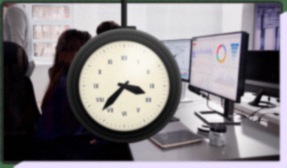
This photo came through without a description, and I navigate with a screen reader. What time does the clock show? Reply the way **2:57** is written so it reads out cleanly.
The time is **3:37**
